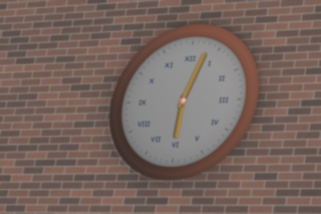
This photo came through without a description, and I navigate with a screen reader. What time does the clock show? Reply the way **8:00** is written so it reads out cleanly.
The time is **6:03**
